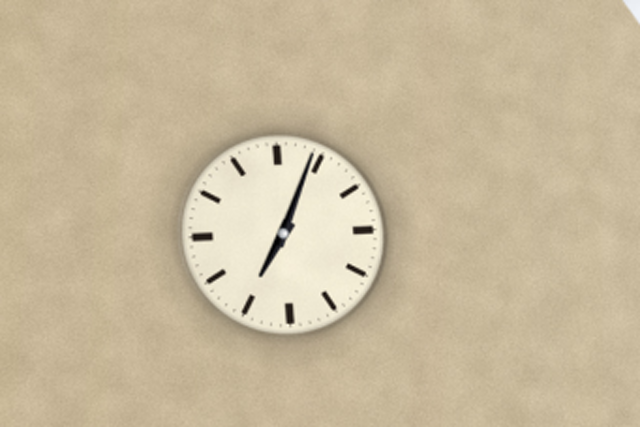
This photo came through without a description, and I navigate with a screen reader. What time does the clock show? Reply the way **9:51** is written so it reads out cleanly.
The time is **7:04**
